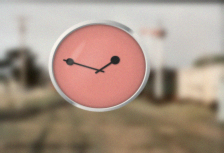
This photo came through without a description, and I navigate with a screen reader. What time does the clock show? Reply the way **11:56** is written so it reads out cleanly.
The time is **1:48**
